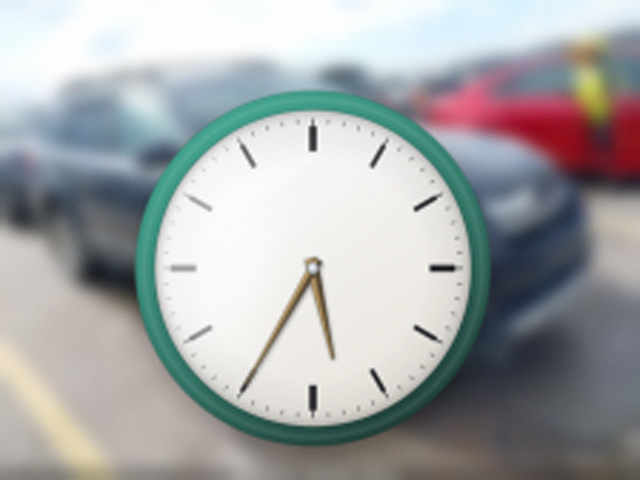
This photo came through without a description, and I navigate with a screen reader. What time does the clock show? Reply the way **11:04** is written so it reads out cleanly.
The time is **5:35**
